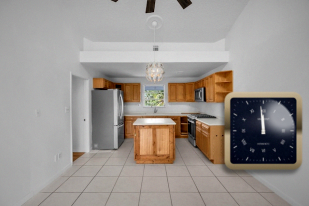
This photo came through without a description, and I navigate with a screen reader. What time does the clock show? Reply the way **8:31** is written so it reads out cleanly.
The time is **11:59**
